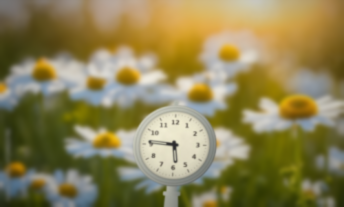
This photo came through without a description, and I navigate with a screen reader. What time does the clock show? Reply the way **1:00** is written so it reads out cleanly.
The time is **5:46**
